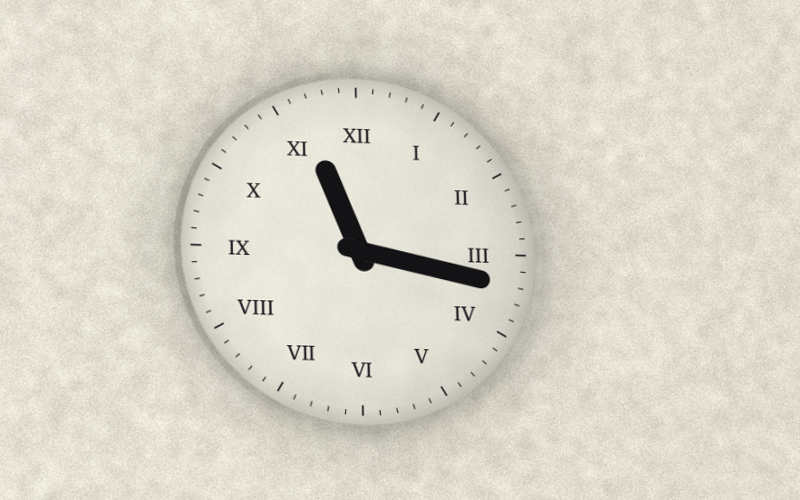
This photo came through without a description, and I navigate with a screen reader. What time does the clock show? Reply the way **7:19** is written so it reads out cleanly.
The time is **11:17**
